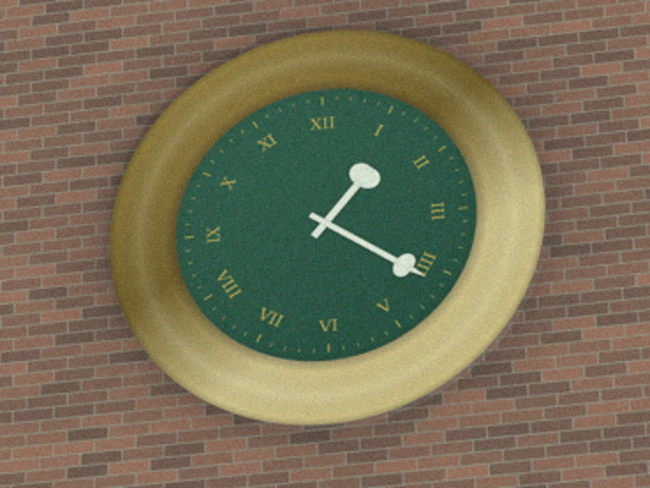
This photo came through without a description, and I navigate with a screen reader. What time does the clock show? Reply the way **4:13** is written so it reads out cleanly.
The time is **1:21**
